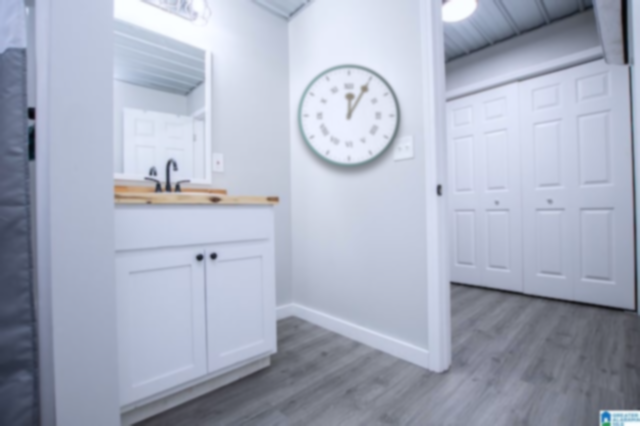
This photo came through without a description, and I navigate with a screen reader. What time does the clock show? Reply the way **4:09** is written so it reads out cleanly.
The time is **12:05**
